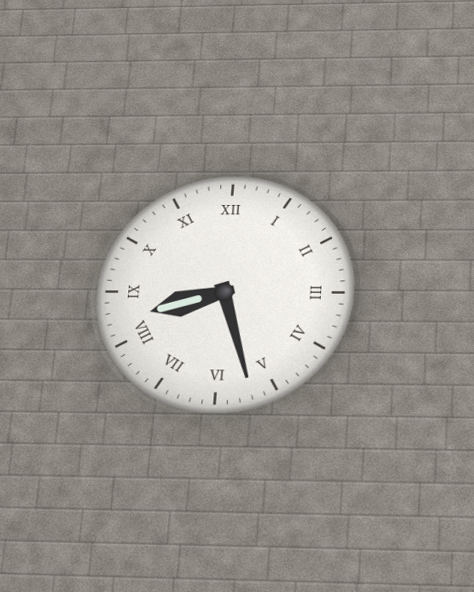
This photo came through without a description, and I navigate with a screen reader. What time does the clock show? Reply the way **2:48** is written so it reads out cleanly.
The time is **8:27**
